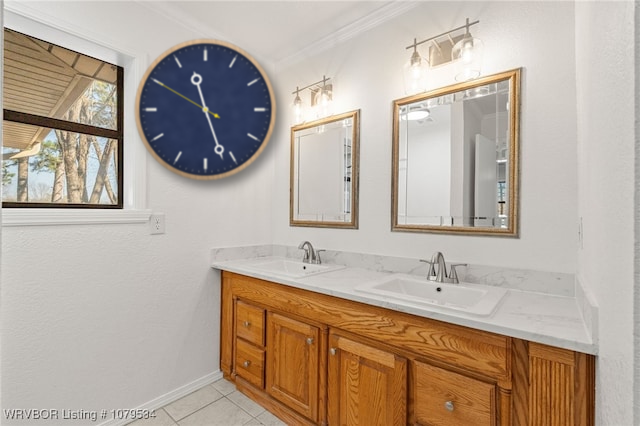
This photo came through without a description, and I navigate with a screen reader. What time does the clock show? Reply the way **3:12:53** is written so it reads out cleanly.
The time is **11:26:50**
